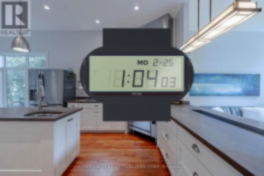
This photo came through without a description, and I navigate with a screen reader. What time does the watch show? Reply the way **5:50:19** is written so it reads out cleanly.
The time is **1:04:03**
